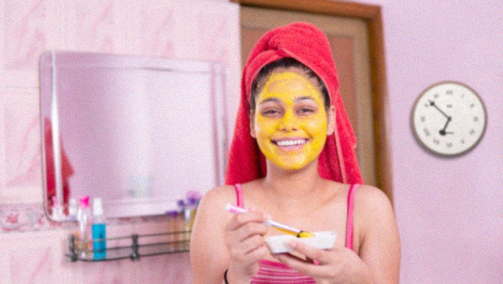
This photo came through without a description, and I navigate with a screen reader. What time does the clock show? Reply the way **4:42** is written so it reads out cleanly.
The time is **6:52**
